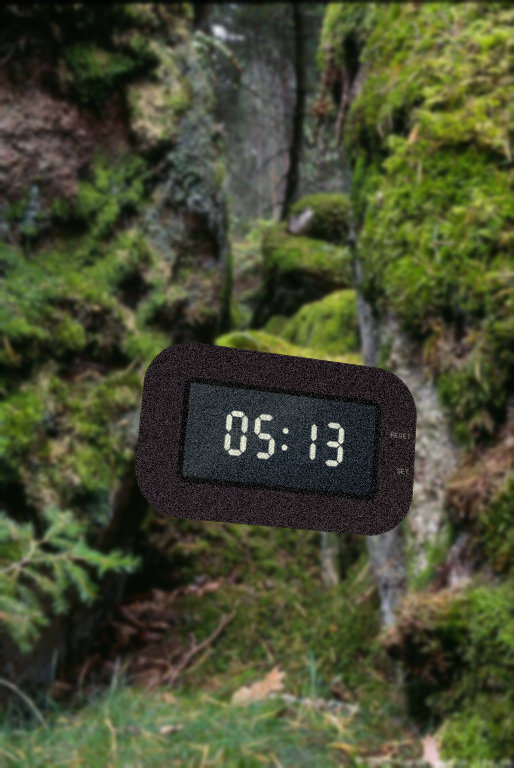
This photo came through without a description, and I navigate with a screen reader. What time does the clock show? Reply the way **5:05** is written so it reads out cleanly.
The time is **5:13**
